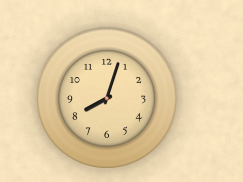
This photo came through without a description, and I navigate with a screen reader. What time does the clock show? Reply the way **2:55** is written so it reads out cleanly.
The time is **8:03**
